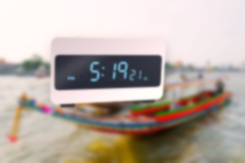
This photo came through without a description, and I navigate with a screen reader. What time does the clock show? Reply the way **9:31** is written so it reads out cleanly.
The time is **5:19**
